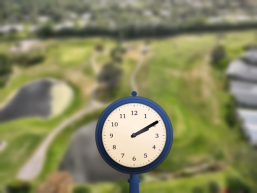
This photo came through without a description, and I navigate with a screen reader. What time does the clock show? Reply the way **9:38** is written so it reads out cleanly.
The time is **2:10**
